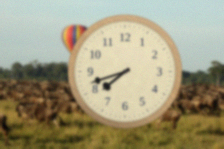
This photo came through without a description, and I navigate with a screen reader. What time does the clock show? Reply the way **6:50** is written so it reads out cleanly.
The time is **7:42**
